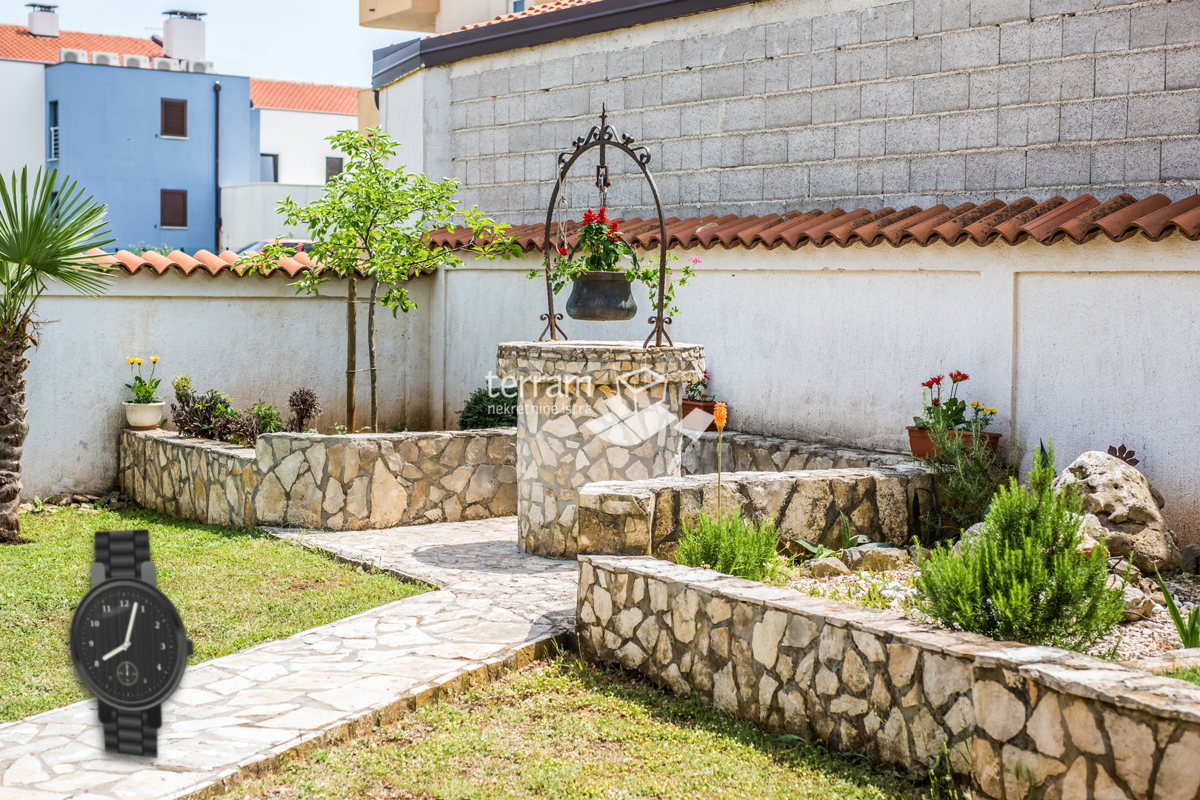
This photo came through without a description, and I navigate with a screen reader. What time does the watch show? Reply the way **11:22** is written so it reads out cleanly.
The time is **8:03**
